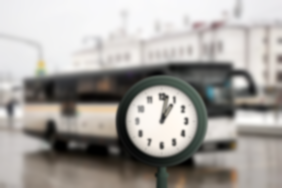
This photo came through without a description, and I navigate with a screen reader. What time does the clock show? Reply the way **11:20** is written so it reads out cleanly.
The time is **1:02**
